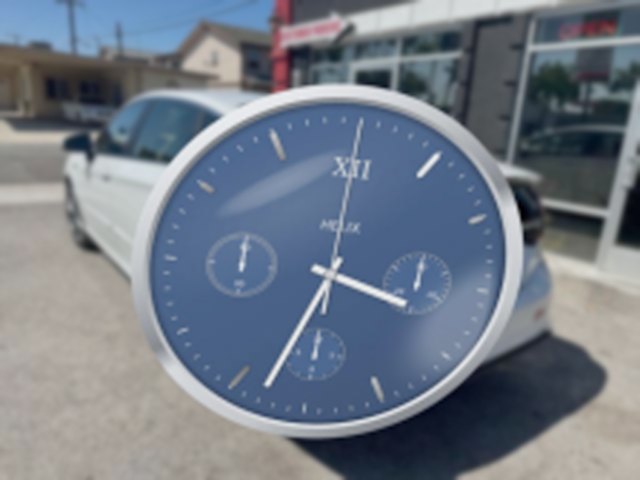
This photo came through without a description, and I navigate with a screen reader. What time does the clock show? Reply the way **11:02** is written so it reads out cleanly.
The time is **3:33**
